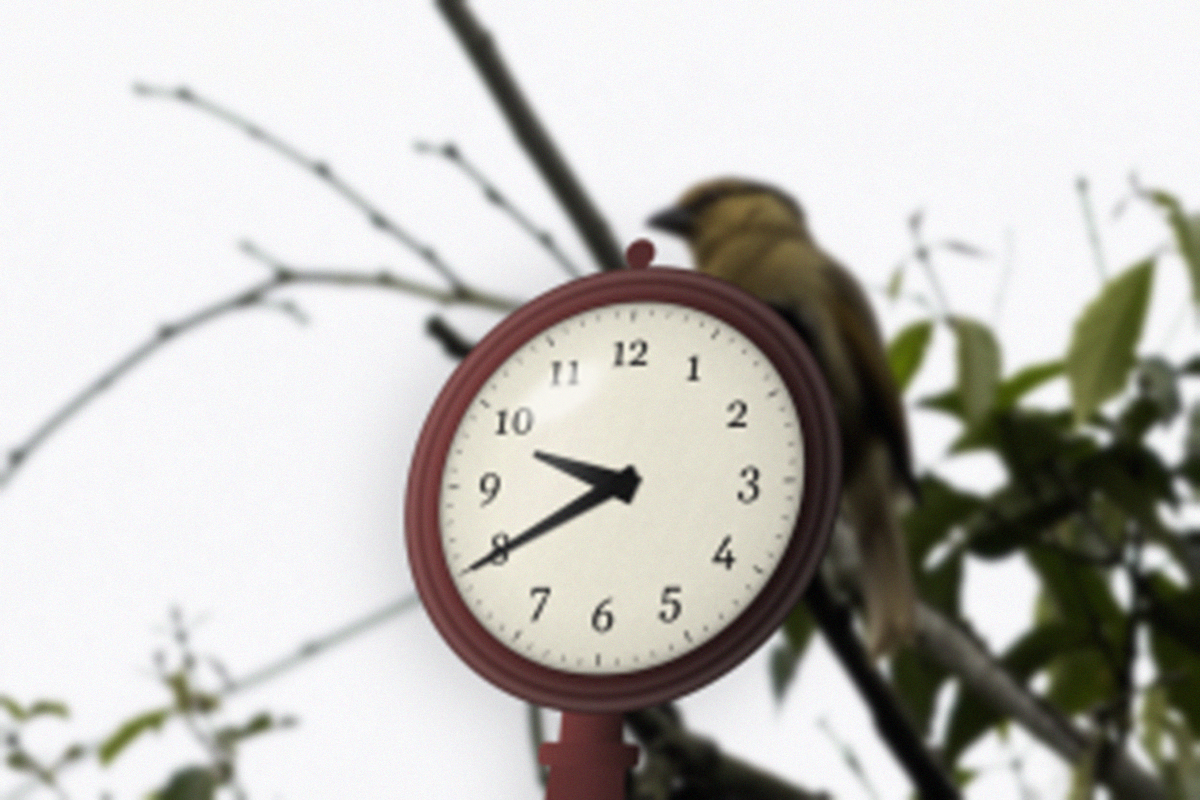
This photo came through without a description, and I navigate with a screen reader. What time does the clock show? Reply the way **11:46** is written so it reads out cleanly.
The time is **9:40**
